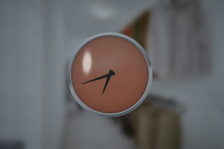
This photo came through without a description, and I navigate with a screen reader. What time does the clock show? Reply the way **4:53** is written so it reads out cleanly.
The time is **6:42**
